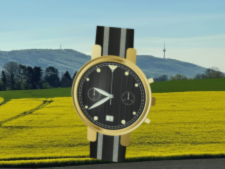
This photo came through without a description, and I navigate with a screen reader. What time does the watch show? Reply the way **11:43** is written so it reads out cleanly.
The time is **9:39**
